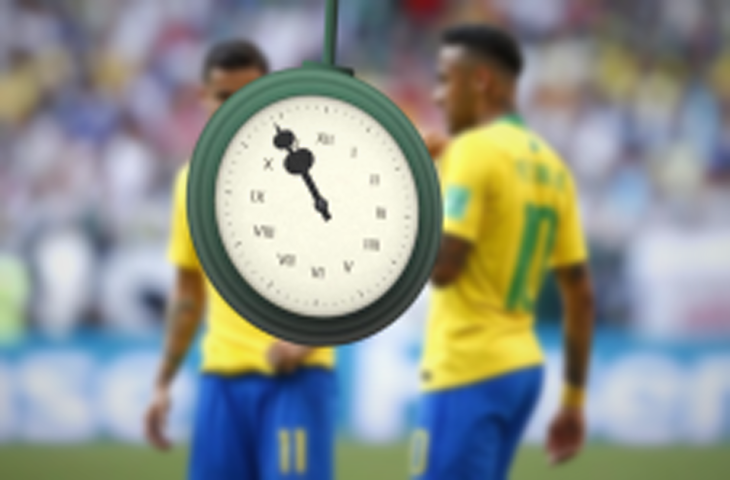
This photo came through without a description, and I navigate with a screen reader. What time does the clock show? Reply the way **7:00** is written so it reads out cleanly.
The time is **10:54**
